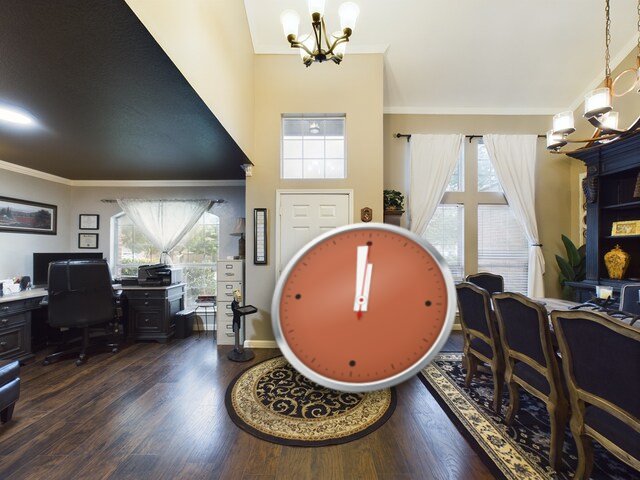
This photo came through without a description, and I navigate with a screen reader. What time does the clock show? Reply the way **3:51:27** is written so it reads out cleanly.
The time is **11:59:00**
